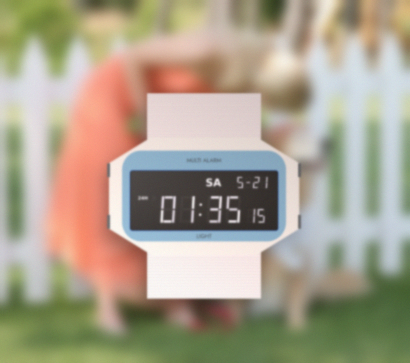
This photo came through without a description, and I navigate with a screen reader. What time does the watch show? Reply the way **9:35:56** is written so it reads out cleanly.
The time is **1:35:15**
